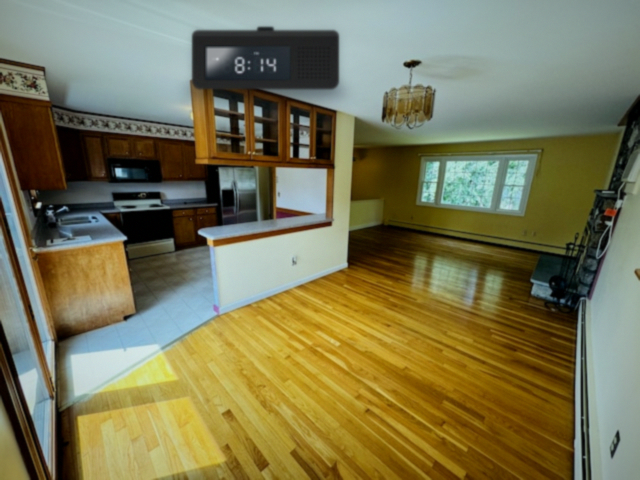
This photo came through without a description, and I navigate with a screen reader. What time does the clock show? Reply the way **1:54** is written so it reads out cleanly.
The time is **8:14**
